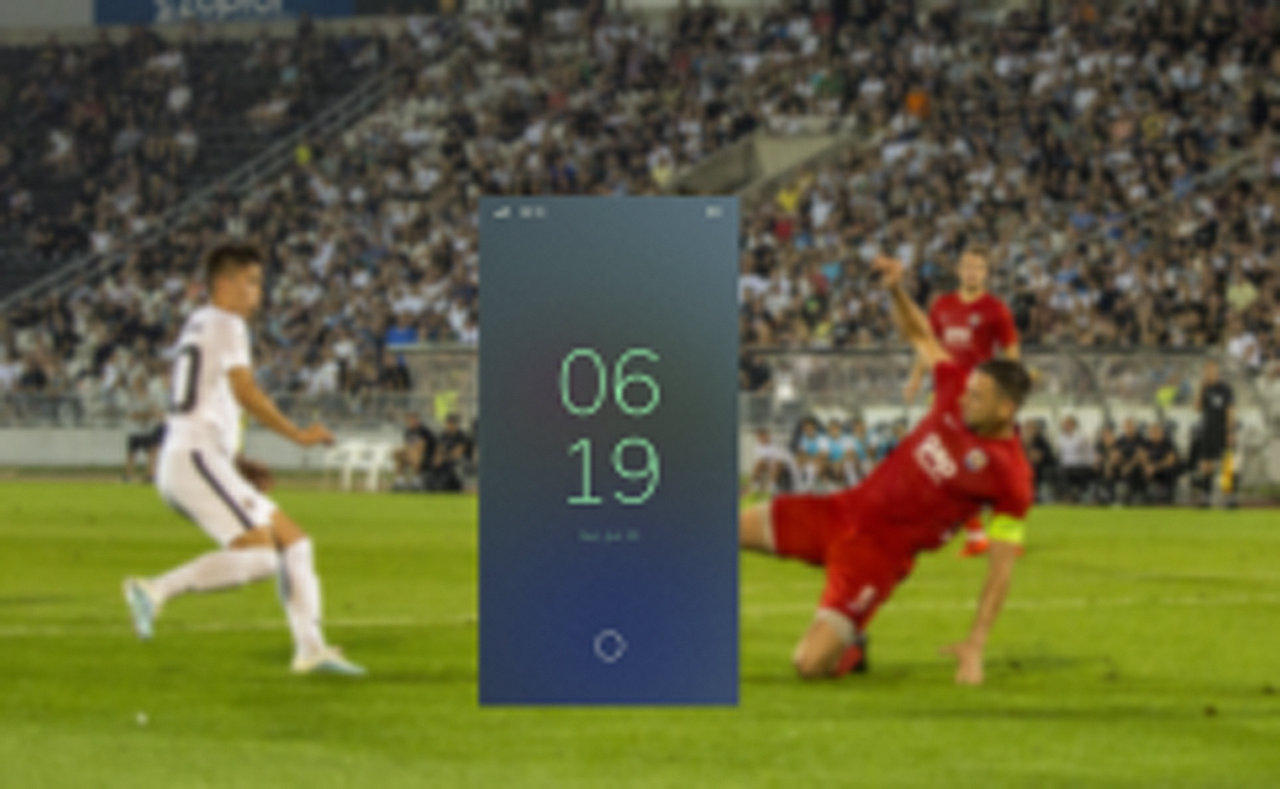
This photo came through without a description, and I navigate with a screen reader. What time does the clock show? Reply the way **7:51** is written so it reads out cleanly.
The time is **6:19**
